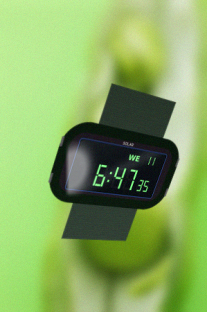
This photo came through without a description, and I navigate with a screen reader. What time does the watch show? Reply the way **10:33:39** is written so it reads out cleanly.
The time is **6:47:35**
